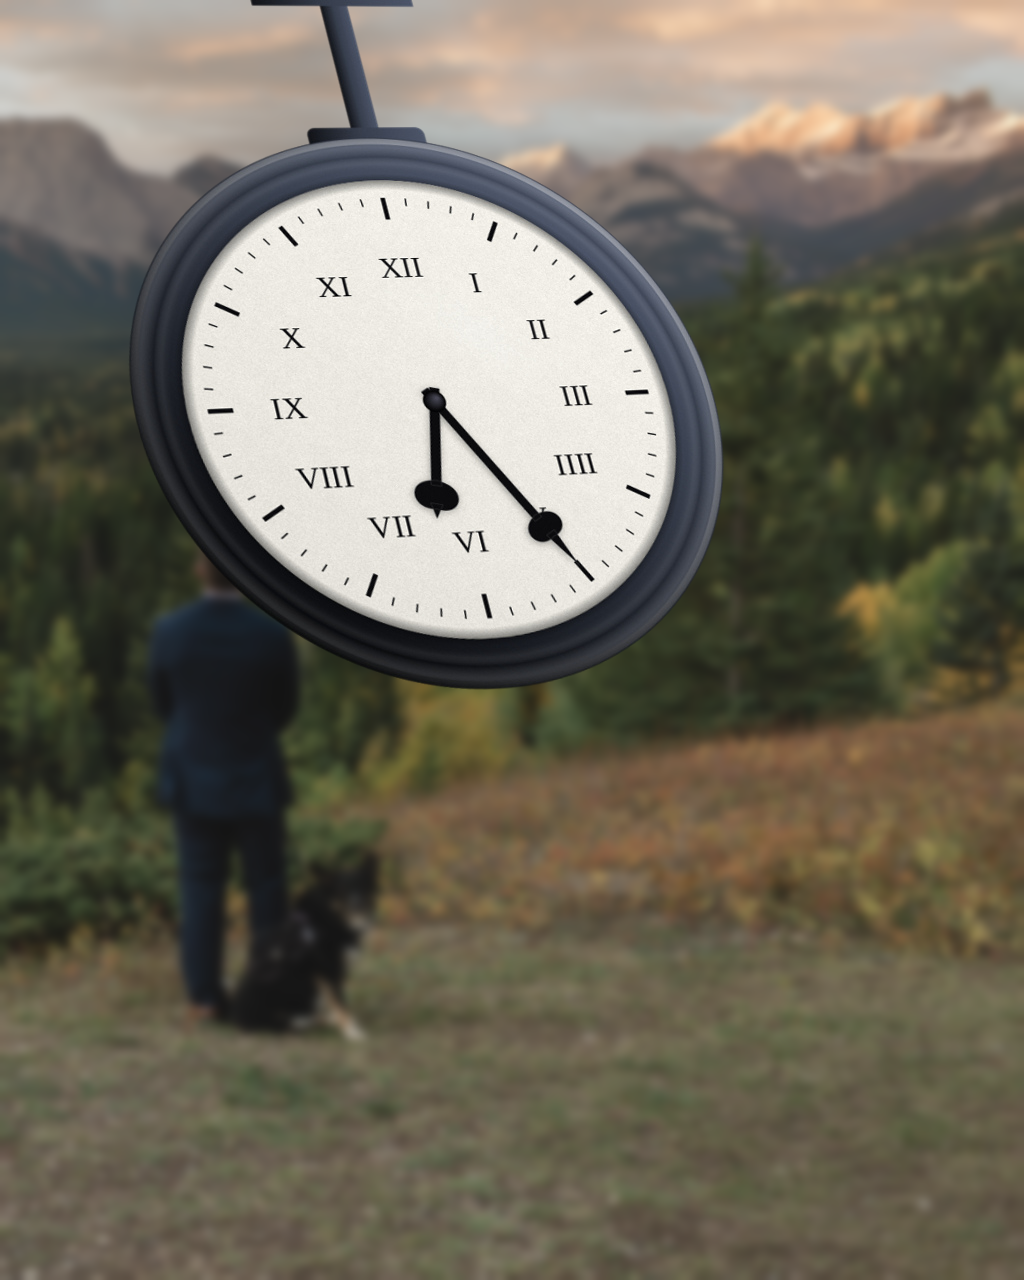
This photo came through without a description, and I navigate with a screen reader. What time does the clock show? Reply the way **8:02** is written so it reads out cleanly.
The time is **6:25**
